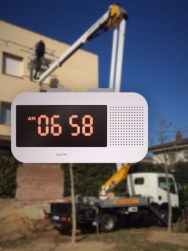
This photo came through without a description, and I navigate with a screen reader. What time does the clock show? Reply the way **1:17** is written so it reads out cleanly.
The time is **6:58**
